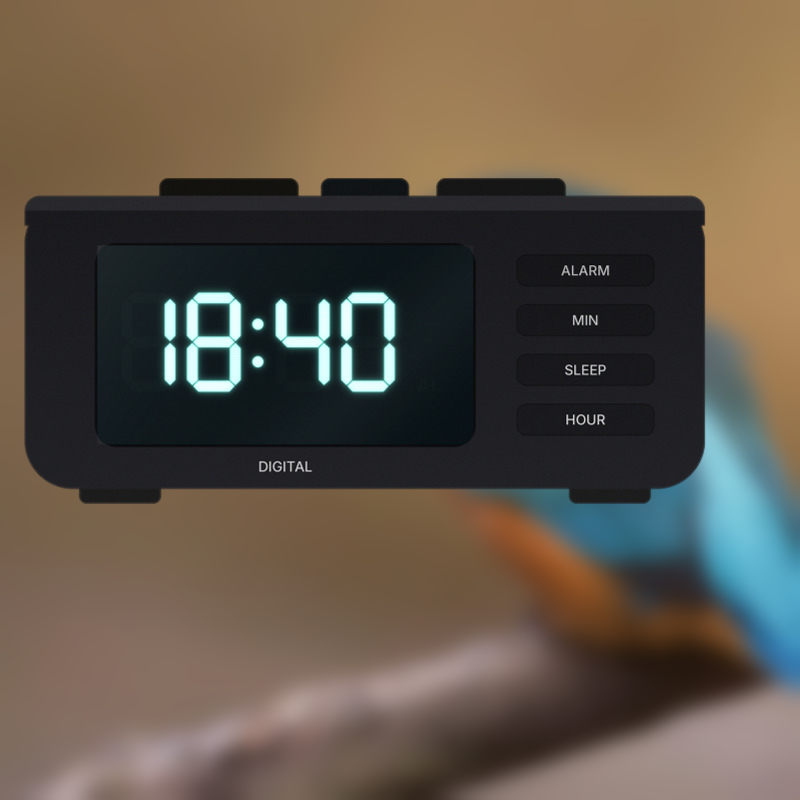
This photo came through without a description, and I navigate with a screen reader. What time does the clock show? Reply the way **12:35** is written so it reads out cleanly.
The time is **18:40**
